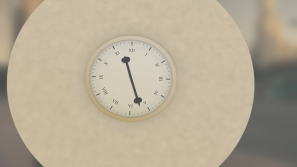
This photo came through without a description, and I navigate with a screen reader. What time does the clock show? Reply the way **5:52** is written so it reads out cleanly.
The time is **11:27**
